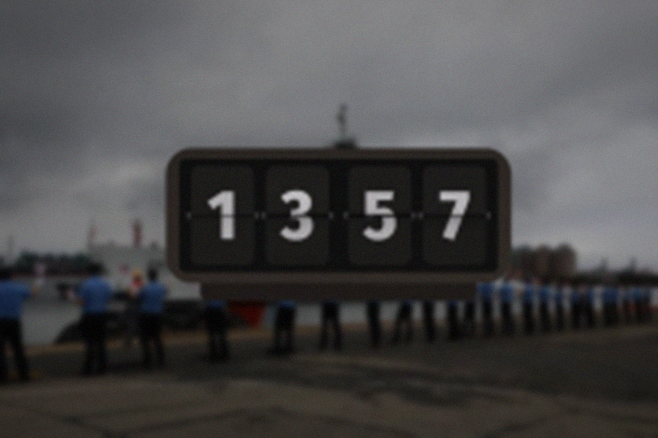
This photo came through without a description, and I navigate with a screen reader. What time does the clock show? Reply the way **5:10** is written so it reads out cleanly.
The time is **13:57**
